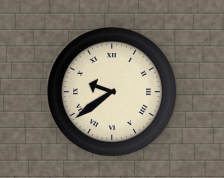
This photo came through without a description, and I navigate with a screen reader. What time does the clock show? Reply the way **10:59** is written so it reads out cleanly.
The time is **9:39**
